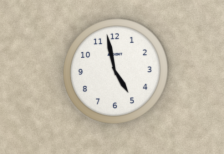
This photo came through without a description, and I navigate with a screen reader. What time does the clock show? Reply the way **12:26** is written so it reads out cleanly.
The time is **4:58**
